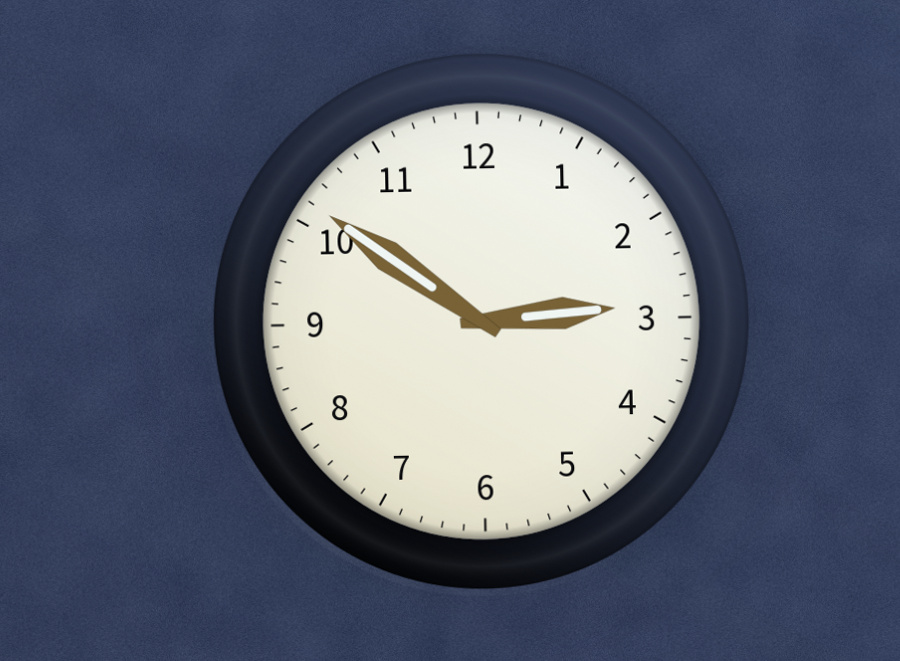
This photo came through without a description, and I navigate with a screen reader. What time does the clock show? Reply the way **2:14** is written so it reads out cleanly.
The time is **2:51**
